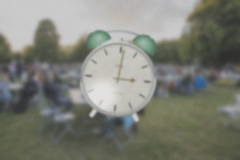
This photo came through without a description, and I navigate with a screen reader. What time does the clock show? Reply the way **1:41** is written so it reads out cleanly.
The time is **3:01**
